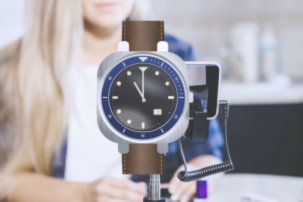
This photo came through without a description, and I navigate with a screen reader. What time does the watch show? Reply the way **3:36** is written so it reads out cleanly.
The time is **11:00**
